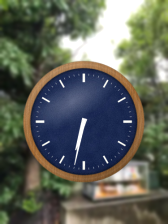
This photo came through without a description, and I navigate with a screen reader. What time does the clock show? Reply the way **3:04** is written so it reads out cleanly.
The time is **6:32**
